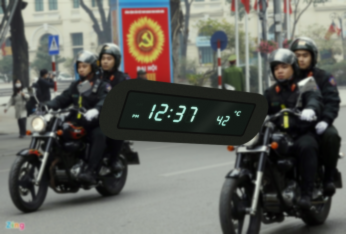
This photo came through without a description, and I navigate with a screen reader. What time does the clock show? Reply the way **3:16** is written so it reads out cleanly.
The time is **12:37**
